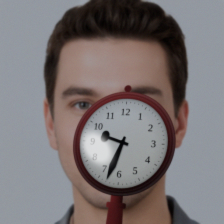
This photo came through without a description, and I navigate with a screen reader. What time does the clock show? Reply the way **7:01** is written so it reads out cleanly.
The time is **9:33**
